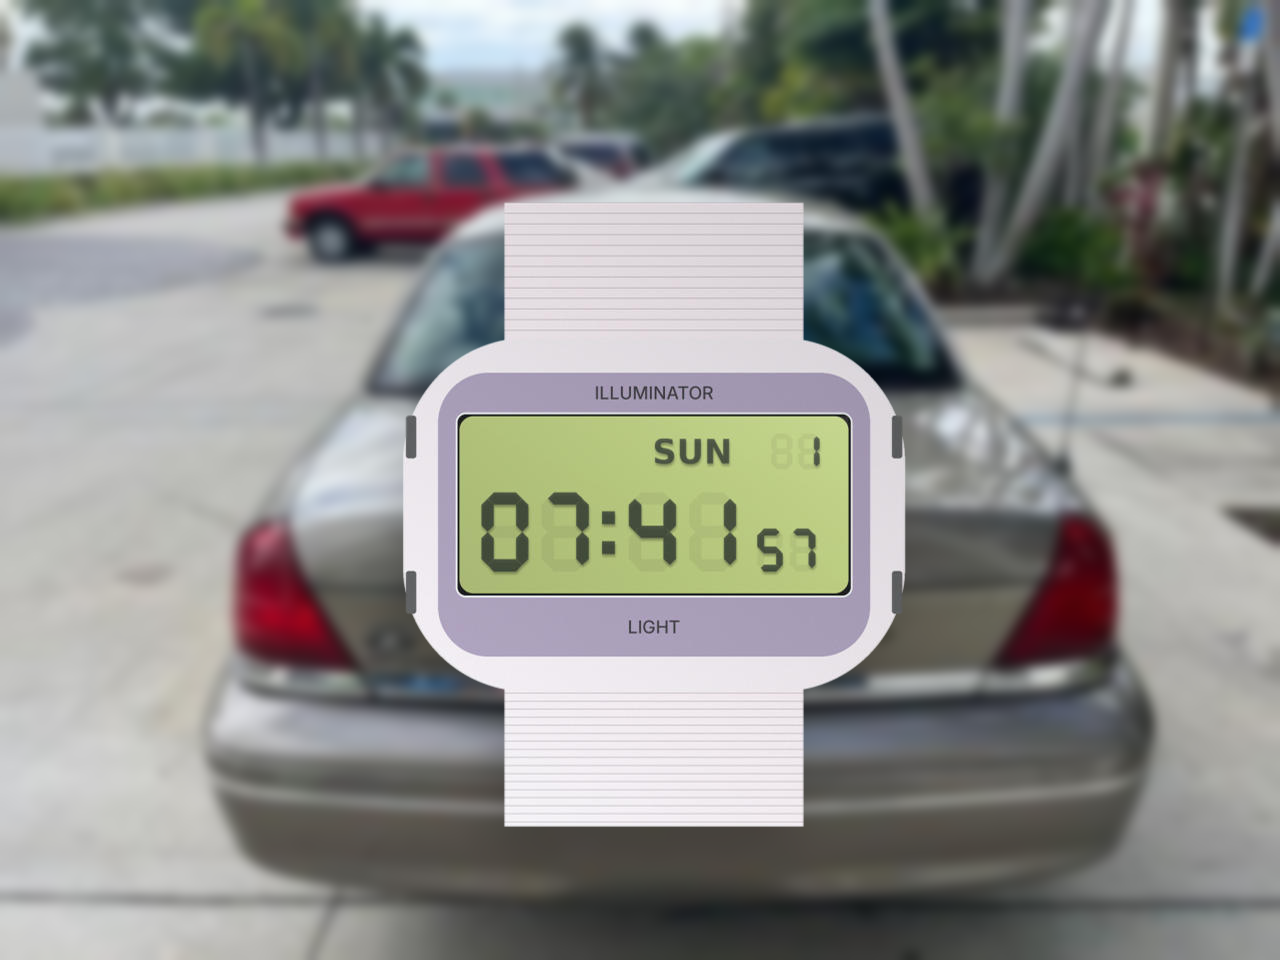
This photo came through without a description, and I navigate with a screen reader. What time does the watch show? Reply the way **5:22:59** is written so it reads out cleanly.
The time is **7:41:57**
